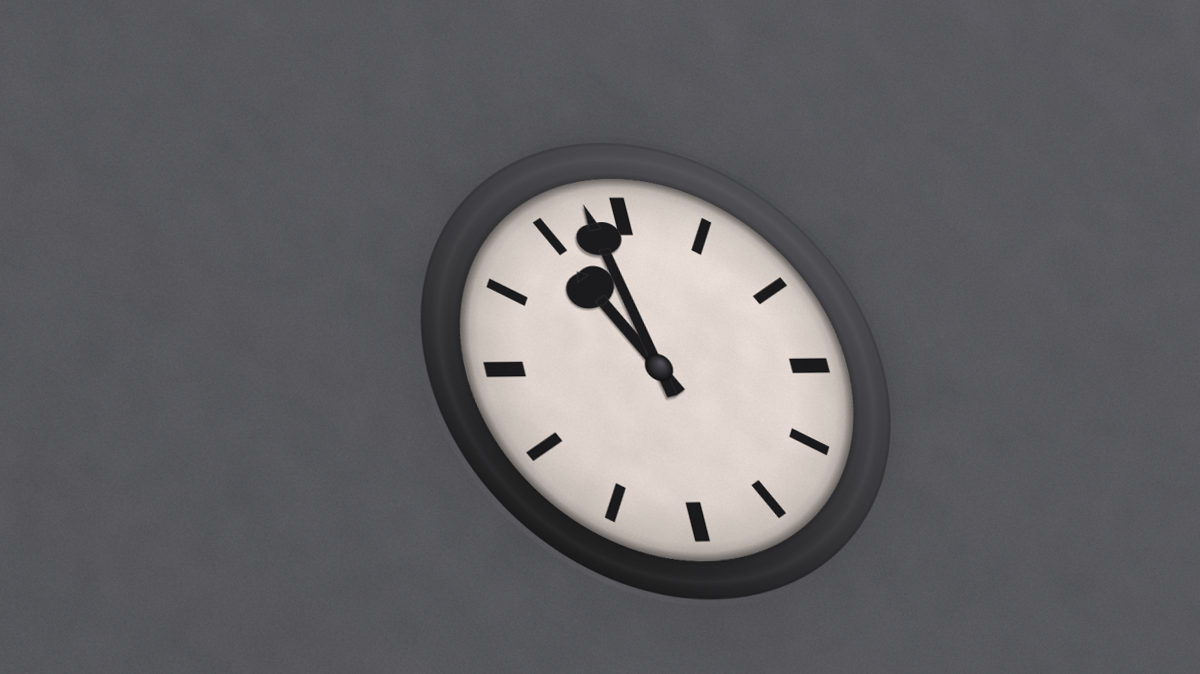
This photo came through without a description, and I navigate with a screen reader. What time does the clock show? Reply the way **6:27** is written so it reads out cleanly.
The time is **10:58**
